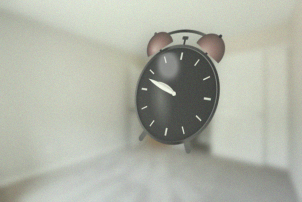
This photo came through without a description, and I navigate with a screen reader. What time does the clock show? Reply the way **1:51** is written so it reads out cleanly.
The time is **9:48**
